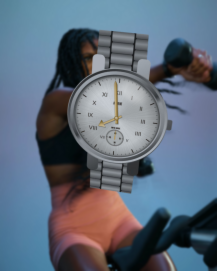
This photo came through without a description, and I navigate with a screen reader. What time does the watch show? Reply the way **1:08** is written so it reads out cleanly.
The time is **7:59**
